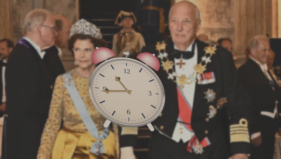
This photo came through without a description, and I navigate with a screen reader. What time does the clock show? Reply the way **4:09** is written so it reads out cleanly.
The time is **10:44**
